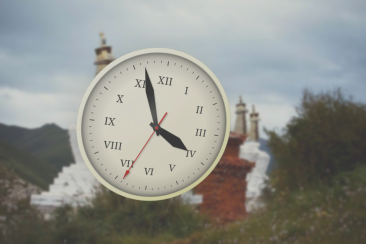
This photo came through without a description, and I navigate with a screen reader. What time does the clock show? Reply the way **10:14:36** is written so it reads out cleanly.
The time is **3:56:34**
